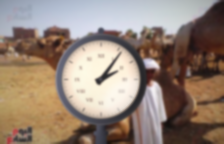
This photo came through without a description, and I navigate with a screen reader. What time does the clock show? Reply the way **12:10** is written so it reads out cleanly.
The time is **2:06**
